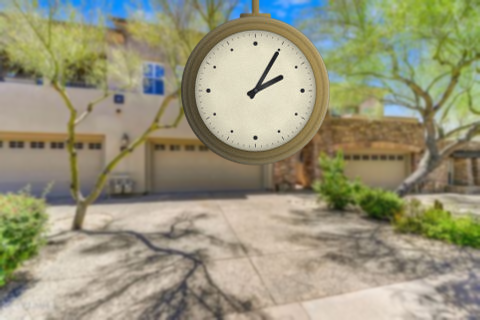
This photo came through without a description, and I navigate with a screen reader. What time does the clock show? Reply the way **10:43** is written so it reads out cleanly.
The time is **2:05**
